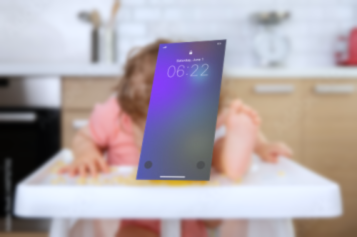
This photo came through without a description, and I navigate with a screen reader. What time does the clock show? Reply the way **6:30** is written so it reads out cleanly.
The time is **6:22**
